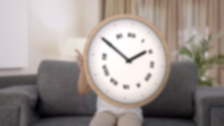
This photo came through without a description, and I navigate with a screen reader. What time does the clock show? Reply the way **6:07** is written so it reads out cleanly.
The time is **1:50**
